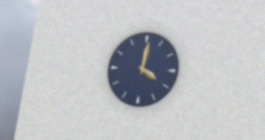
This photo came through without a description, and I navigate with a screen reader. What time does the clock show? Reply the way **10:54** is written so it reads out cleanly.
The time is **4:01**
